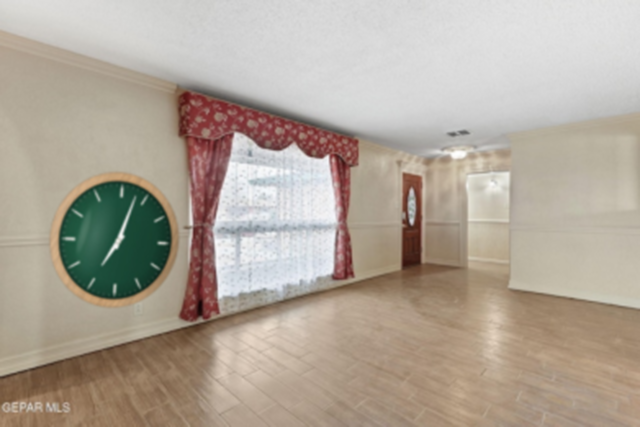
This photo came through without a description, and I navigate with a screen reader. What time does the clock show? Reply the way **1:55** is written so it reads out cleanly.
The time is **7:03**
